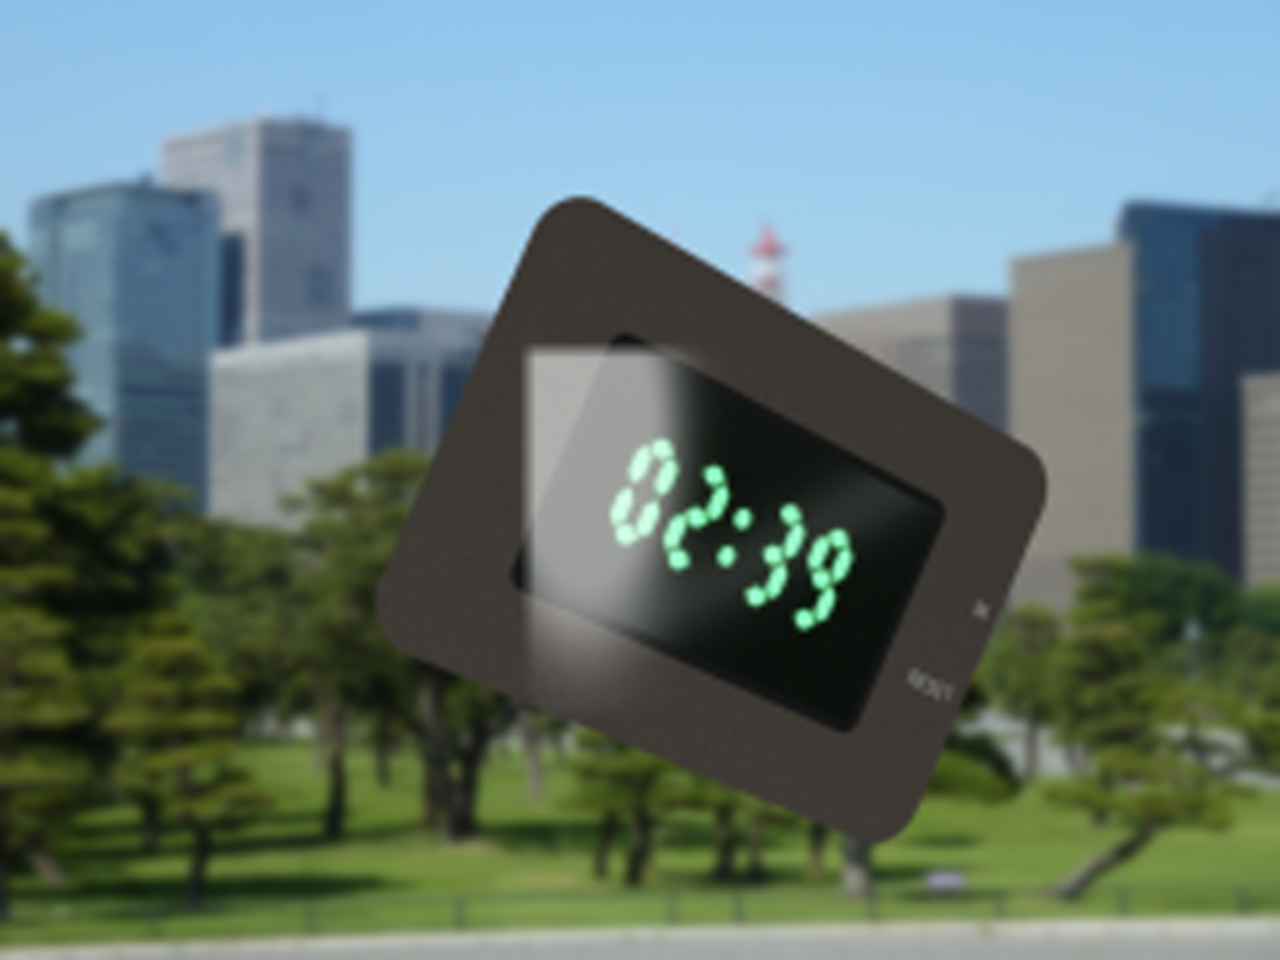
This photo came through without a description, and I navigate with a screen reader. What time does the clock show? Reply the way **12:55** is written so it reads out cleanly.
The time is **2:39**
